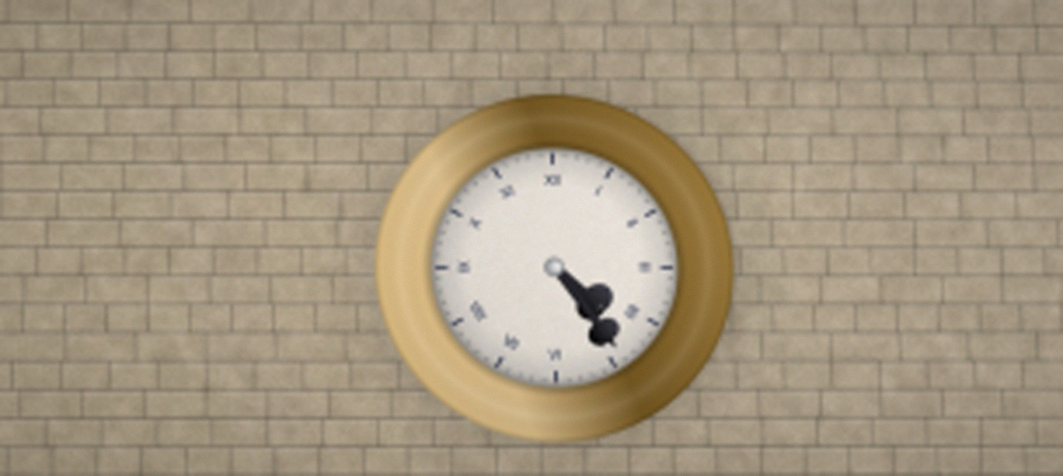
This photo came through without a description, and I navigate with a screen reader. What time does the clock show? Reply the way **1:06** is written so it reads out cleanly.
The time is **4:24**
